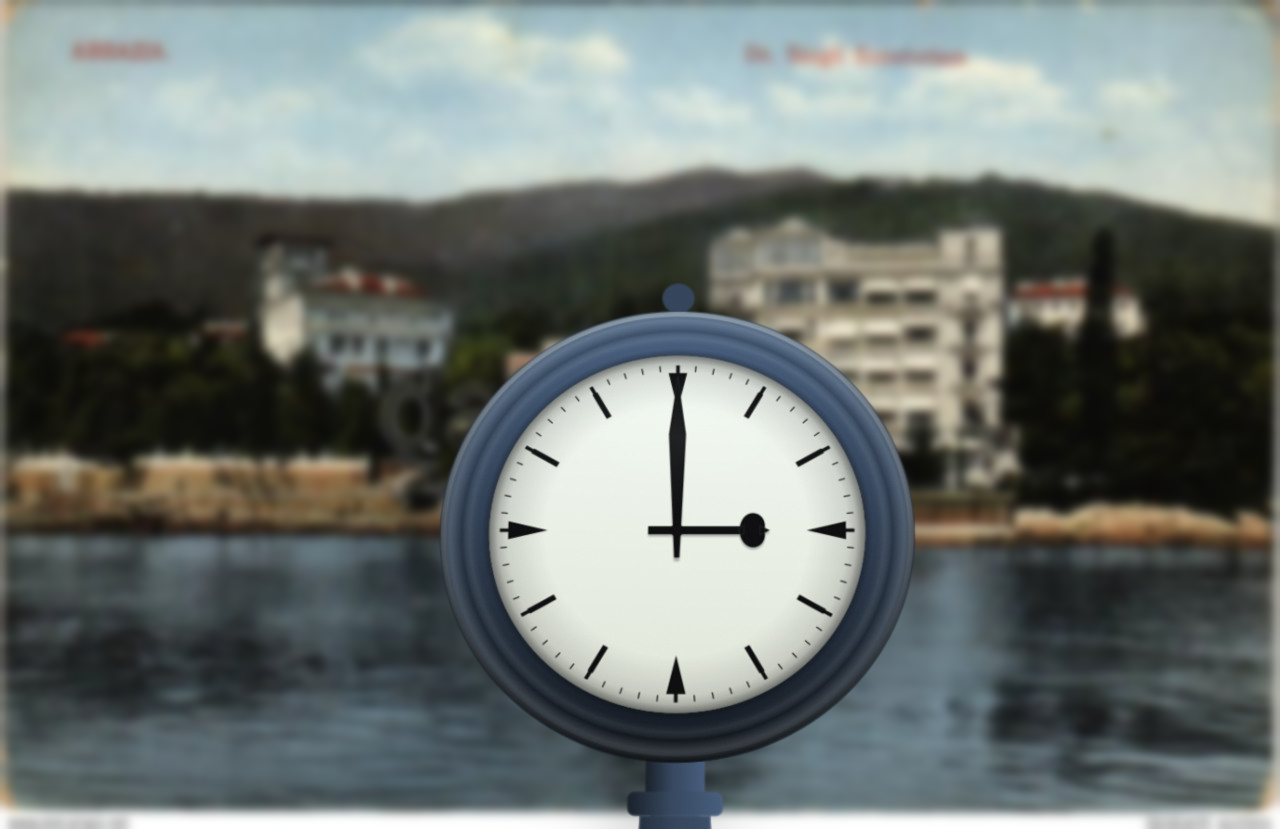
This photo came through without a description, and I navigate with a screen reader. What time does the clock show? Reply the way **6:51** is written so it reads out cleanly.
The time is **3:00**
